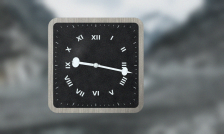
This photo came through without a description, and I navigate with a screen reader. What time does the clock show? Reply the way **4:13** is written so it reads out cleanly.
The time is **9:17**
